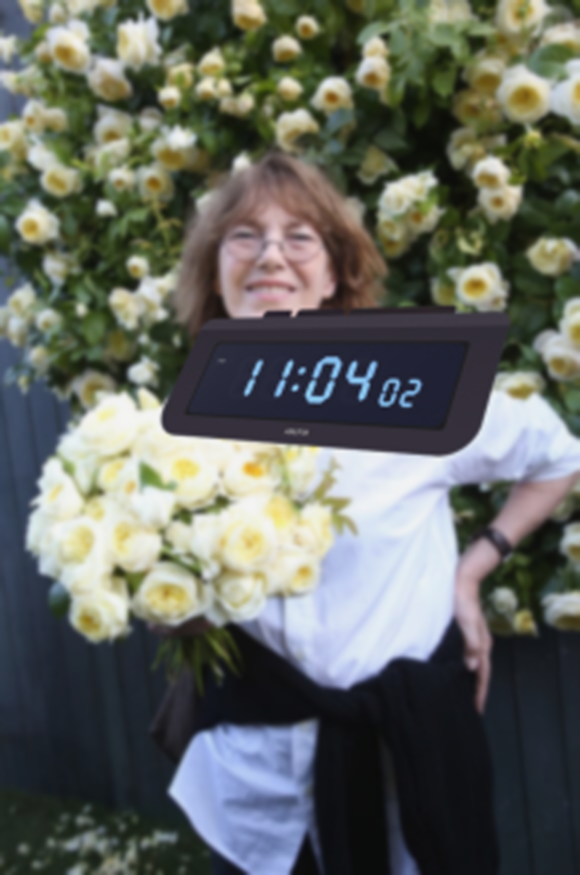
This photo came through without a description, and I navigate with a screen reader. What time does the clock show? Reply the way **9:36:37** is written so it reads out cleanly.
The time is **11:04:02**
